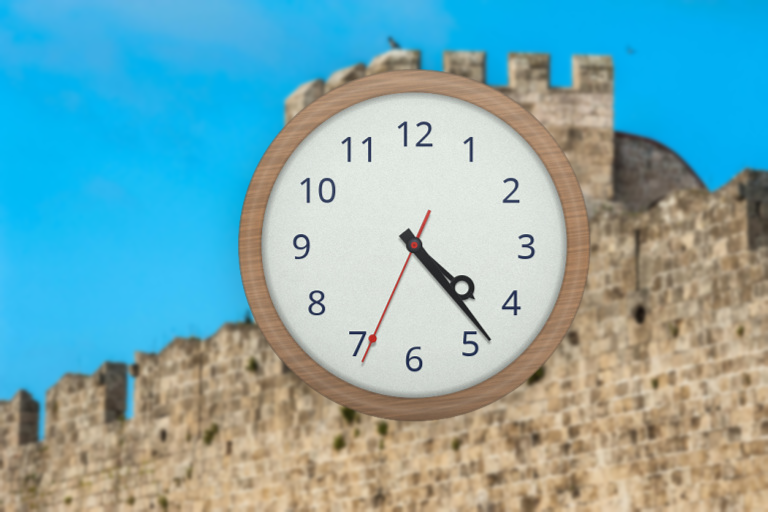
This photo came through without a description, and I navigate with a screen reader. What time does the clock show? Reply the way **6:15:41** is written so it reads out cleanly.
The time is **4:23:34**
